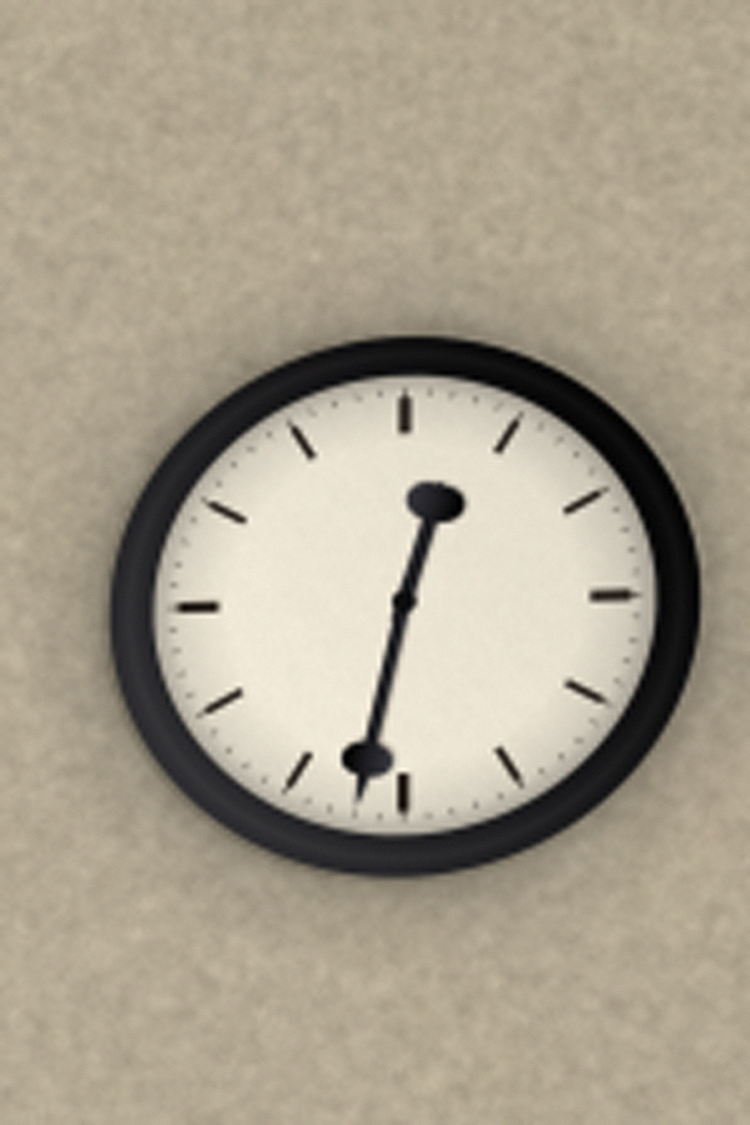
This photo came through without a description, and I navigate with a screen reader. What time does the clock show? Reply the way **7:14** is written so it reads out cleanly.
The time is **12:32**
